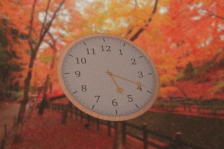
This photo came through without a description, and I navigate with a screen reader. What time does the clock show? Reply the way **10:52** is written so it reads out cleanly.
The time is **5:19**
